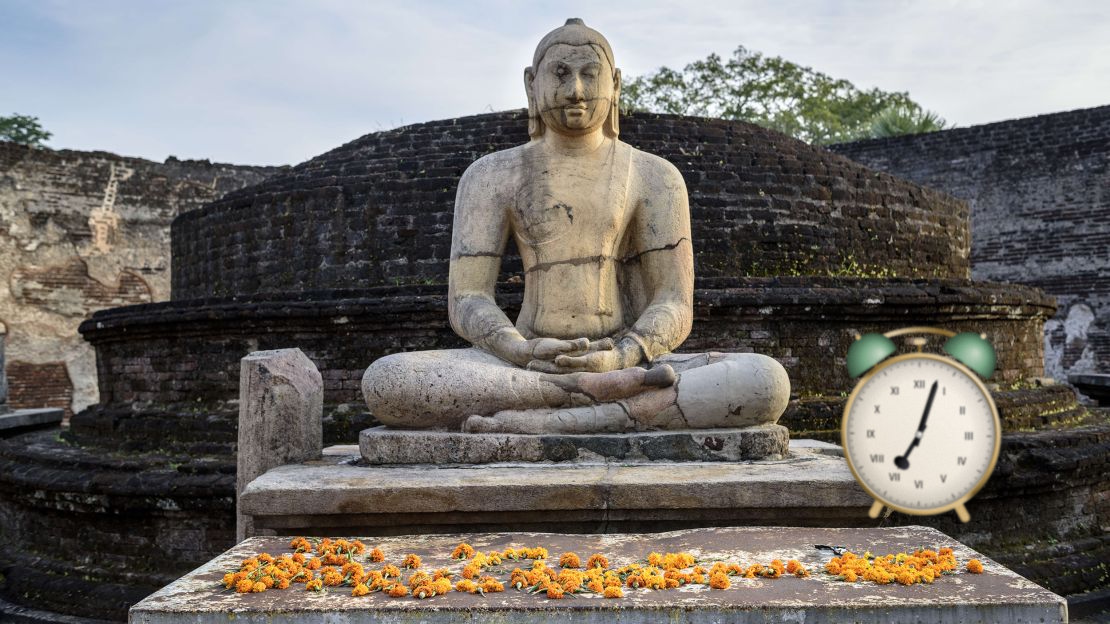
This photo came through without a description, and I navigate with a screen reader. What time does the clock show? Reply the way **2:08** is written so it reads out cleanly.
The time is **7:03**
